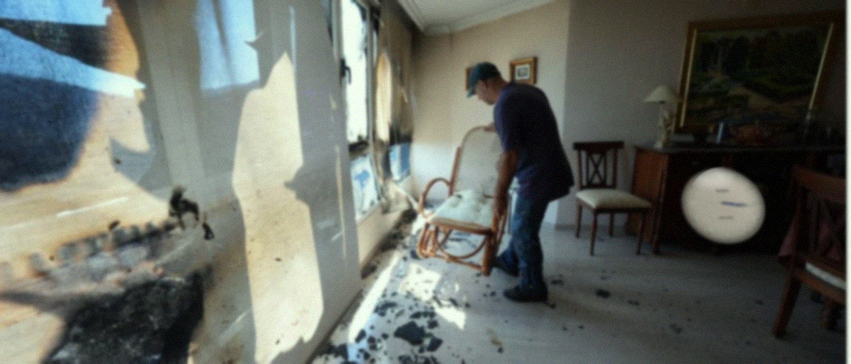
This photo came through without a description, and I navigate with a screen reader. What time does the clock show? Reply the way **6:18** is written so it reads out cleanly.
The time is **3:16**
